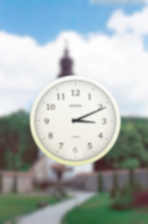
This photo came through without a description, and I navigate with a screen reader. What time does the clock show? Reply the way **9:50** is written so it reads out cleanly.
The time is **3:11**
